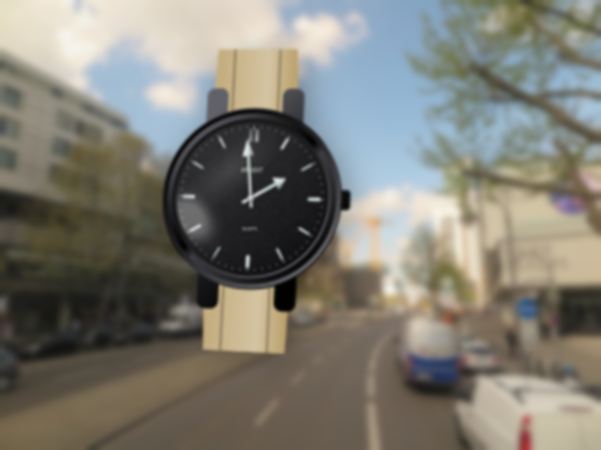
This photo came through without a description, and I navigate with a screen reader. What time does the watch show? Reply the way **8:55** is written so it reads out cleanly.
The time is **1:59**
